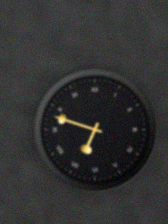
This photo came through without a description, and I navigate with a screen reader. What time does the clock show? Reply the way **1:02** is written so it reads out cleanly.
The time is **6:48**
